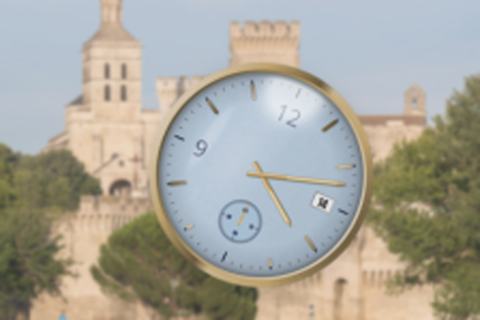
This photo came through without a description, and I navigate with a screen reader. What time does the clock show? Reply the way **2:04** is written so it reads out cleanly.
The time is **4:12**
